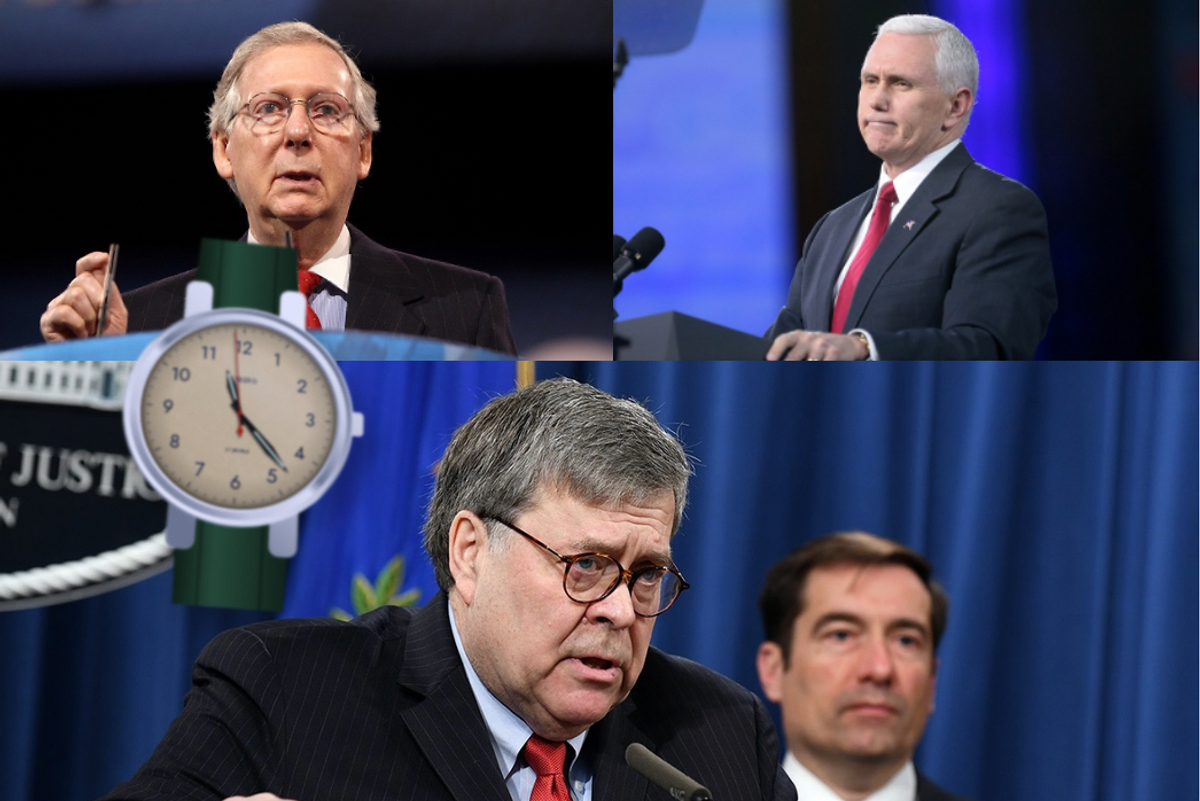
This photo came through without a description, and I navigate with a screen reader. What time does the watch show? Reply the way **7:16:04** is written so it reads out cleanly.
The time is **11:22:59**
